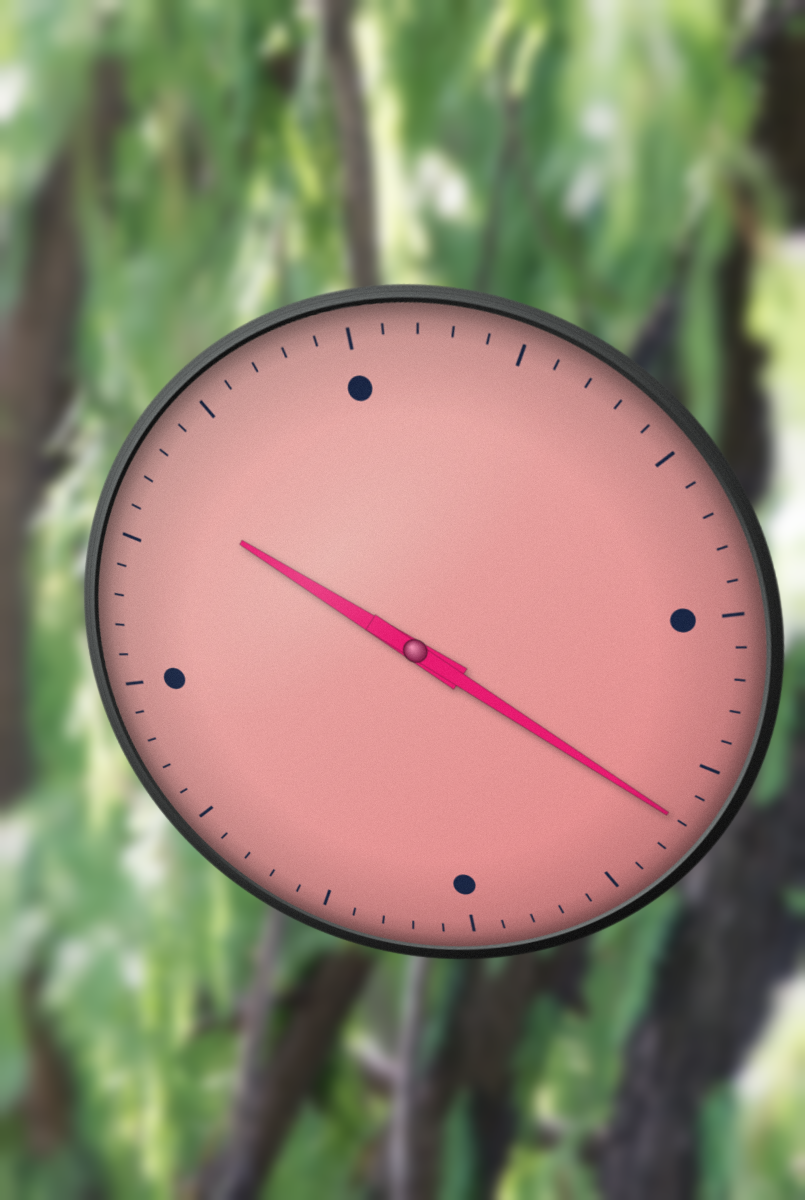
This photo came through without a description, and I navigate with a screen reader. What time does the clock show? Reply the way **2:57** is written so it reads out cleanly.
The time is **10:22**
